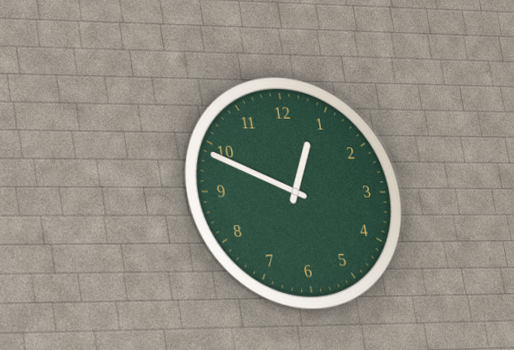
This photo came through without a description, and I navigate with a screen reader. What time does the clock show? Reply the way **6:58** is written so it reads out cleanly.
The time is **12:49**
